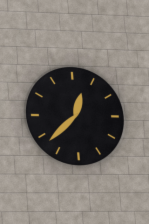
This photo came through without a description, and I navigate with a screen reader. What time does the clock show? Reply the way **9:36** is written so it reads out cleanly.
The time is **12:38**
